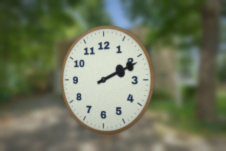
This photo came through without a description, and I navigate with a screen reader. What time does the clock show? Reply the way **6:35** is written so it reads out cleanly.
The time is **2:11**
